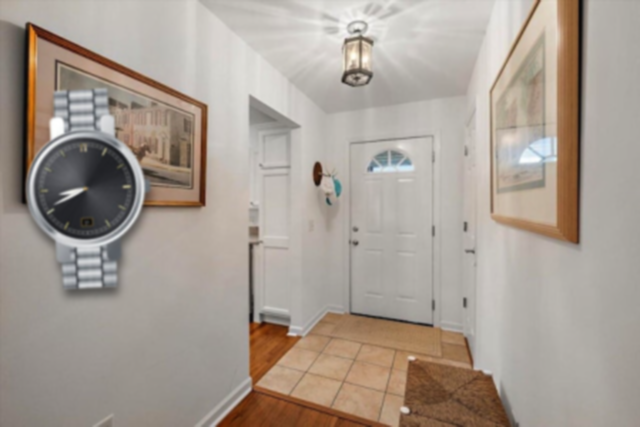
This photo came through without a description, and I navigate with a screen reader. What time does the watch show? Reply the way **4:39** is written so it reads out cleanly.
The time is **8:41**
